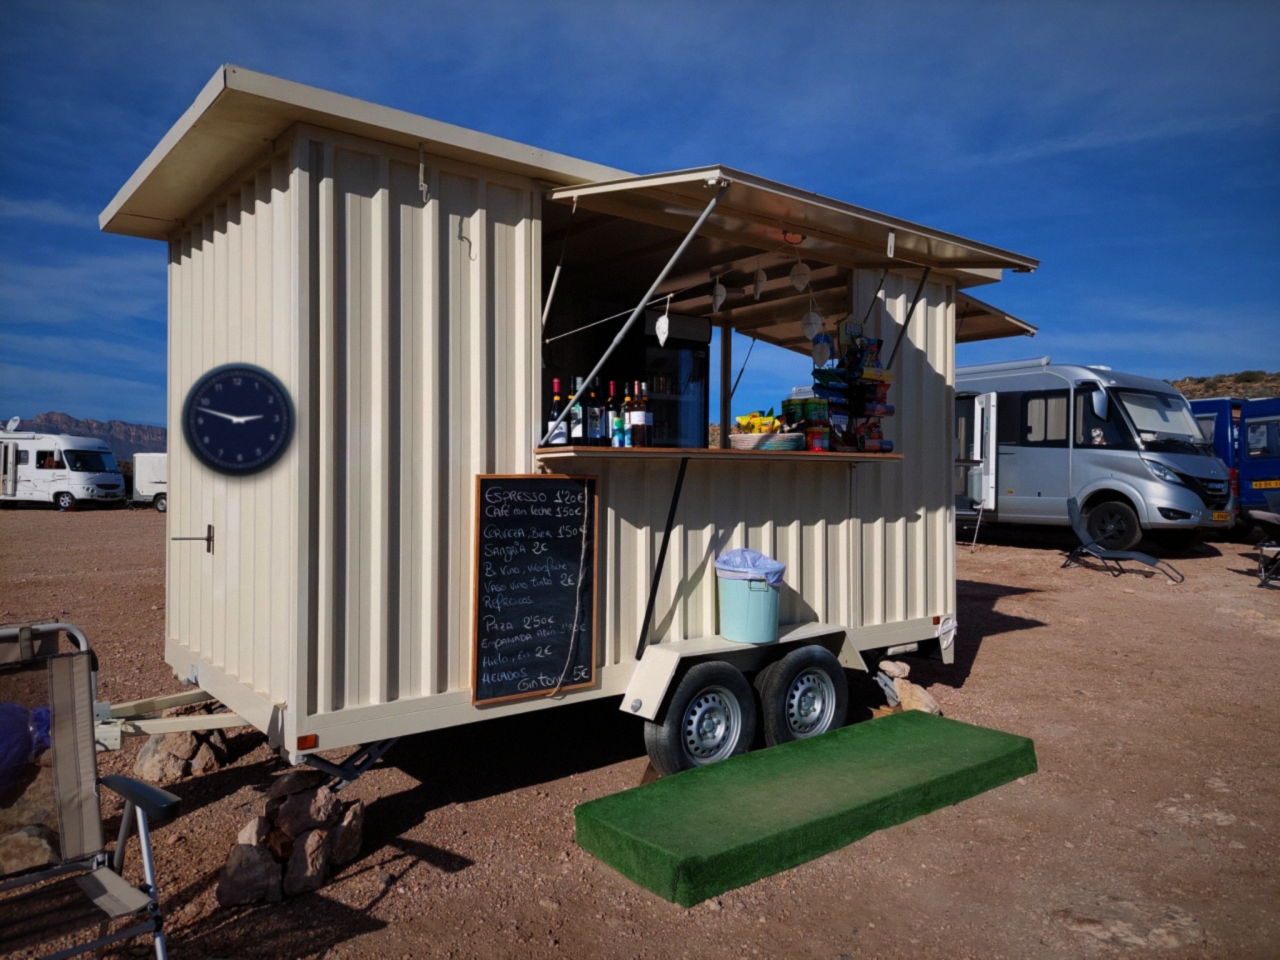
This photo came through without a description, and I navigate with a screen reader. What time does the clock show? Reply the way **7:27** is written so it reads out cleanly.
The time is **2:48**
